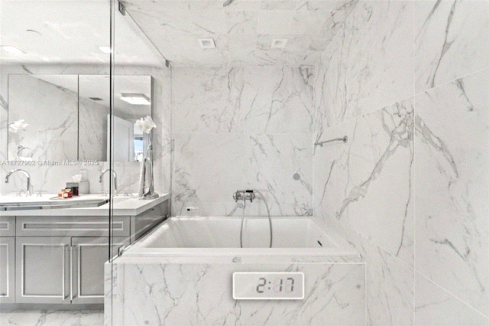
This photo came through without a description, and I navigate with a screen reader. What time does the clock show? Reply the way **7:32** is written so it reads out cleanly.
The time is **2:17**
